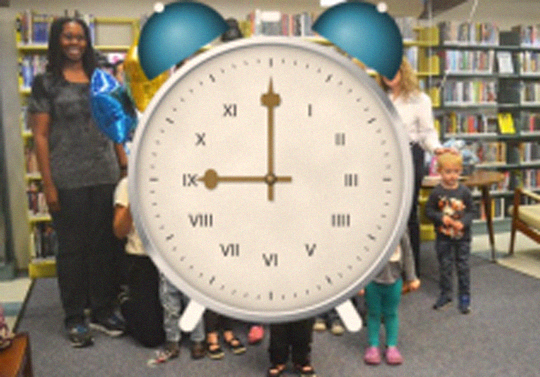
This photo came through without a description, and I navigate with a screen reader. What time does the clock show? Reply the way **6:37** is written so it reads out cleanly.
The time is **9:00**
